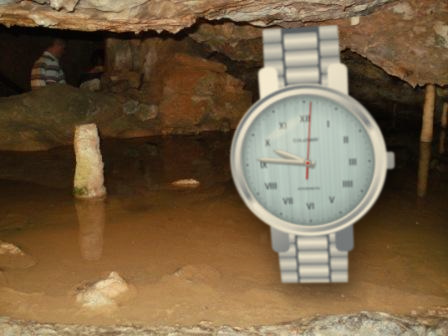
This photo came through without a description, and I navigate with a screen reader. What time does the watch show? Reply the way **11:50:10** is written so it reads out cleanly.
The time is **9:46:01**
